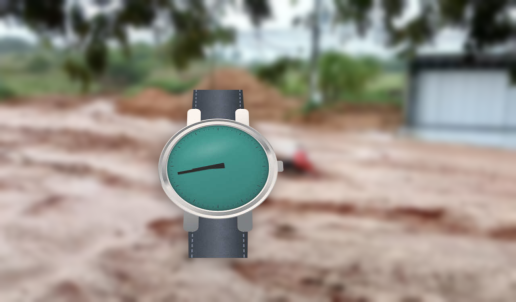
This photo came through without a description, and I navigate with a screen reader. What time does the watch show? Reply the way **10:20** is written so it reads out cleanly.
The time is **8:43**
